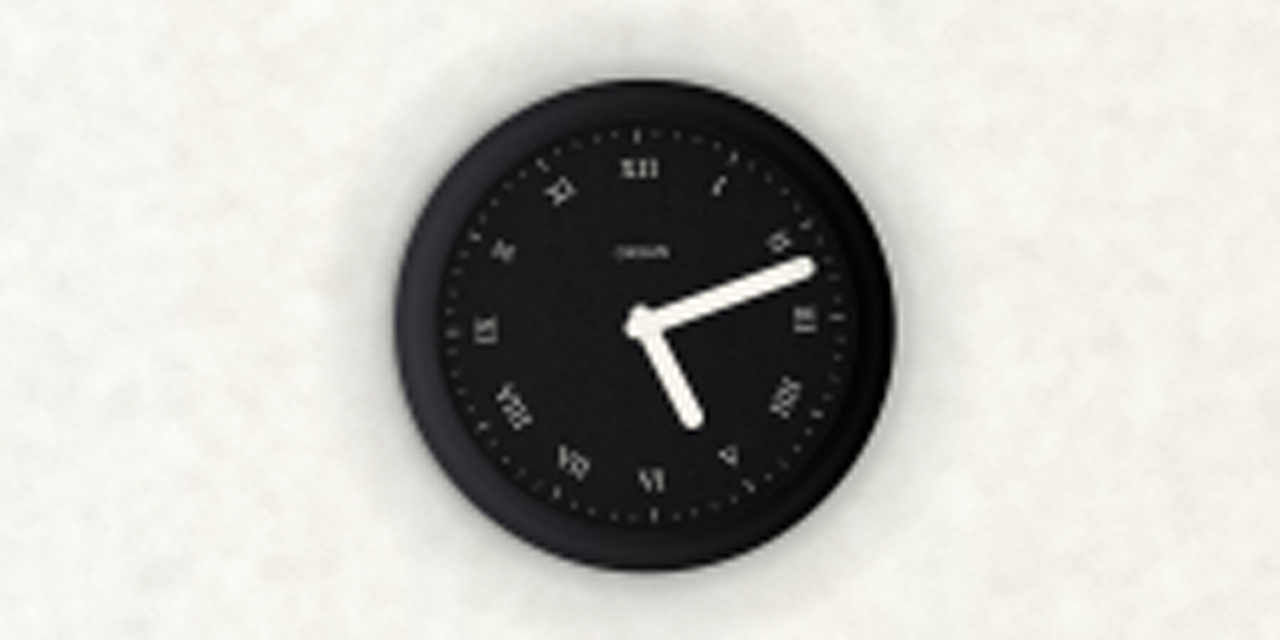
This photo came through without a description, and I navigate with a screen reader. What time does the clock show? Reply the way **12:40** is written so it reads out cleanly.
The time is **5:12**
